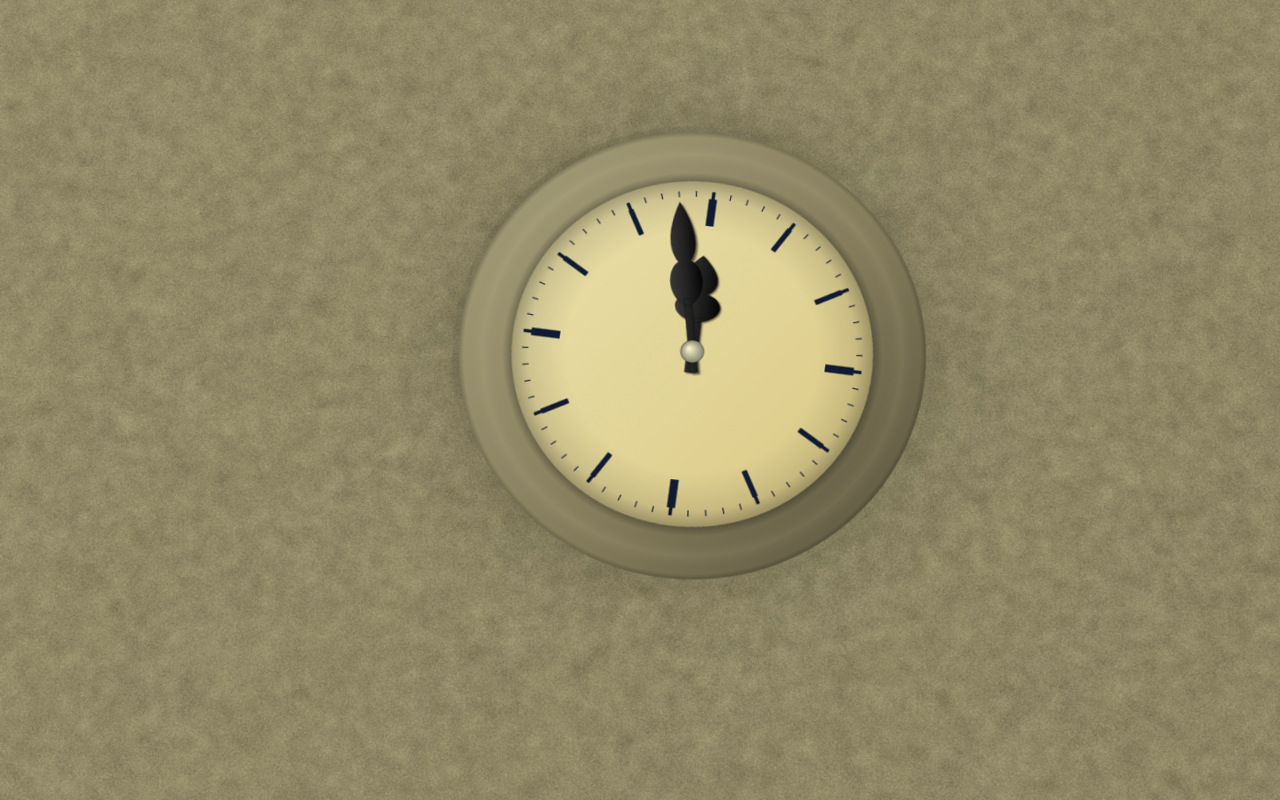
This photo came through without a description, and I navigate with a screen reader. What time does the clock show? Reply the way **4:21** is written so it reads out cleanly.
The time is **11:58**
